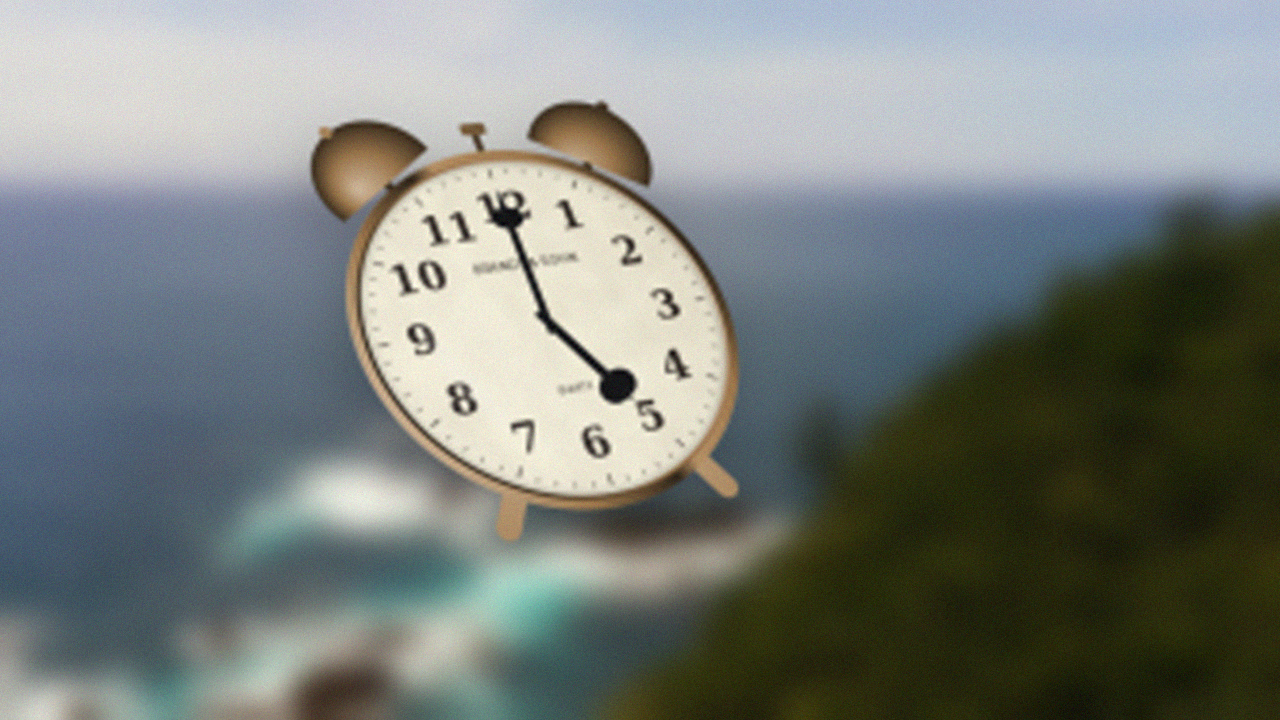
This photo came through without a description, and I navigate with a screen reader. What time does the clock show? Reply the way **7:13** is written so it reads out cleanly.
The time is **5:00**
